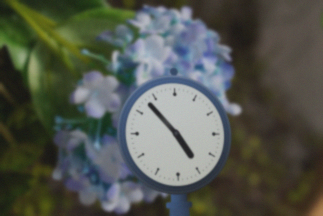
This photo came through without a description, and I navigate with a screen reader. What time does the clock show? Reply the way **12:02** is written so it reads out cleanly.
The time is **4:53**
